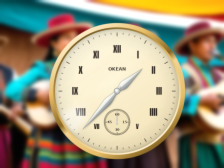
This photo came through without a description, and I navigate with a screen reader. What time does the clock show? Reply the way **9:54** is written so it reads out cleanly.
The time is **1:37**
